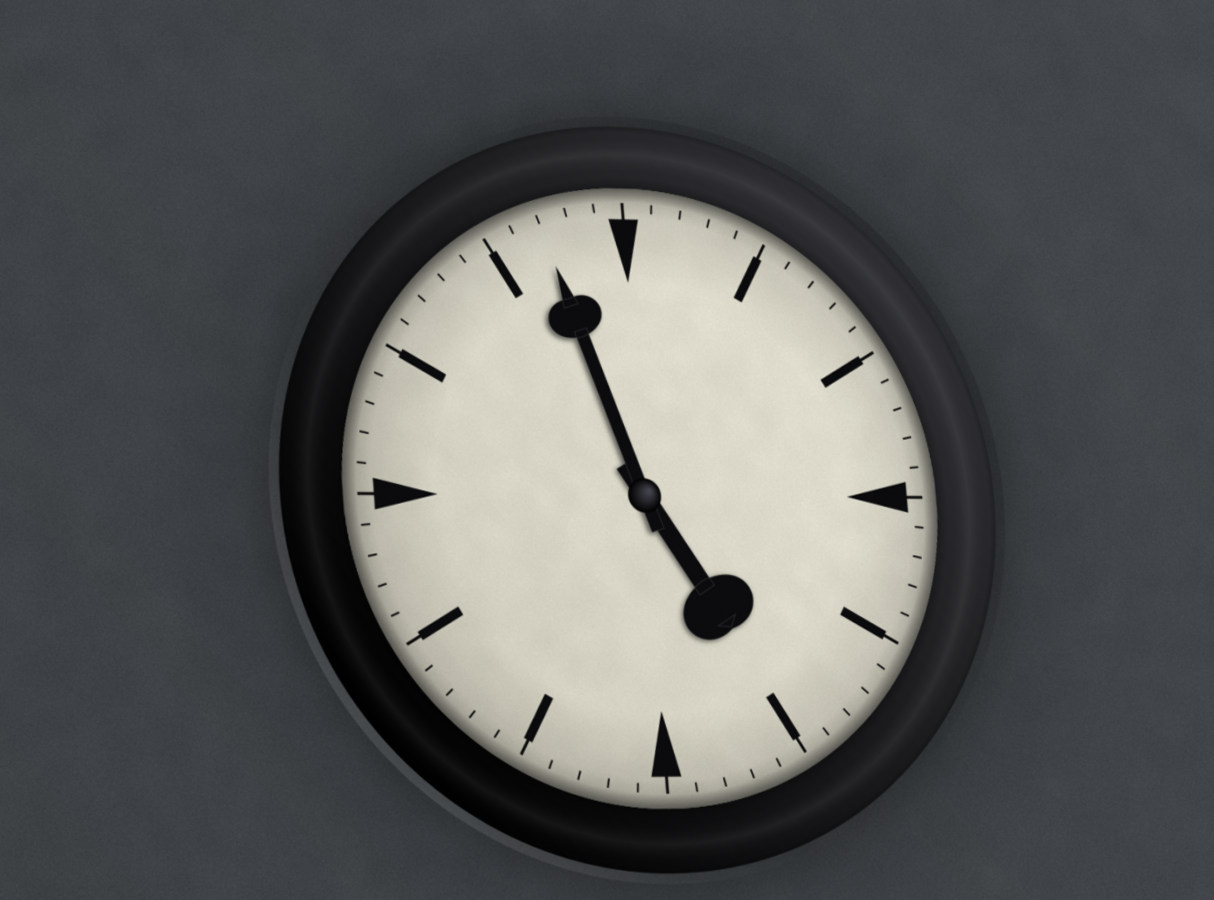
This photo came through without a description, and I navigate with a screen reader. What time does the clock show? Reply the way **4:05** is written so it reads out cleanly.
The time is **4:57**
